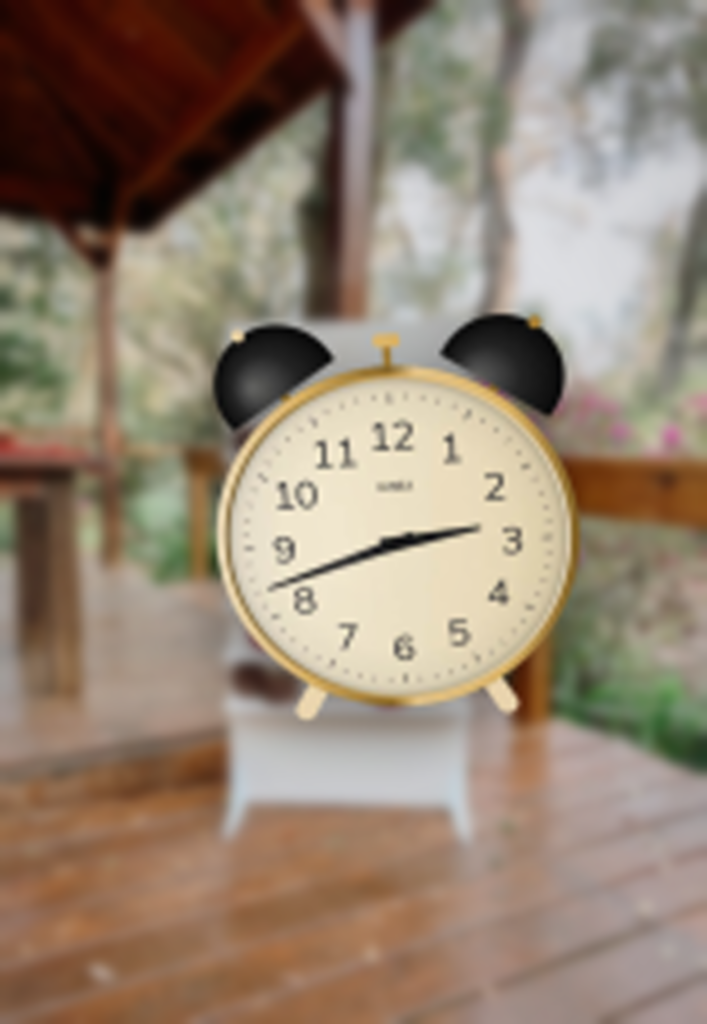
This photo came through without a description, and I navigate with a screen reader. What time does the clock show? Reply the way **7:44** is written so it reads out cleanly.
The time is **2:42**
